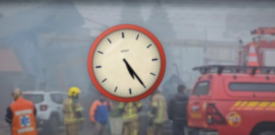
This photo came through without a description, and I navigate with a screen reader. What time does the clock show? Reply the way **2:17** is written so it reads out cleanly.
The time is **5:25**
